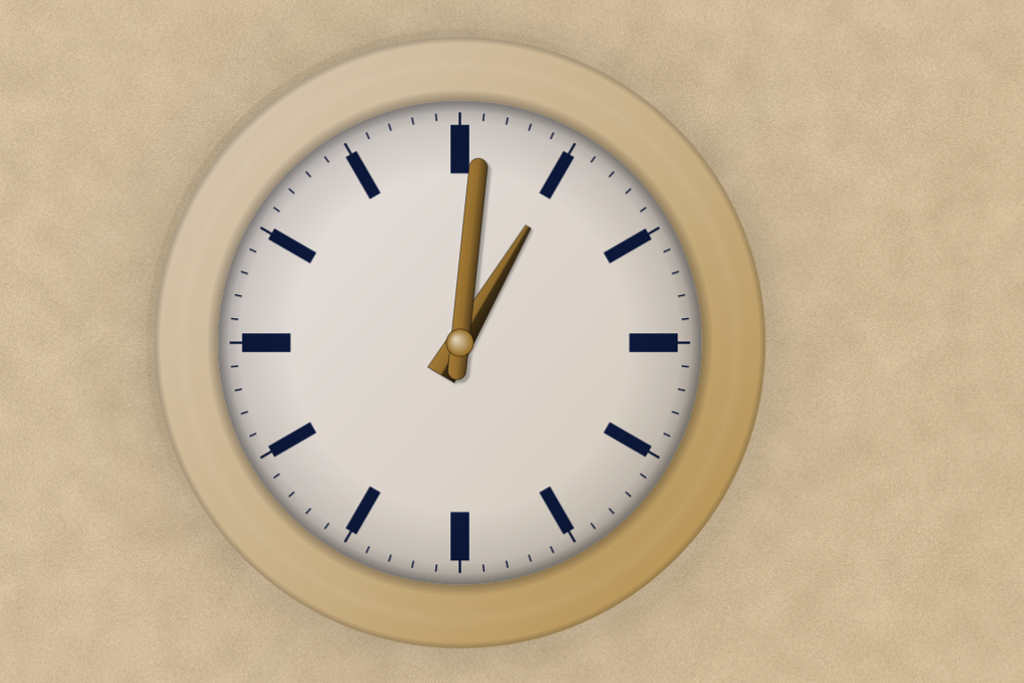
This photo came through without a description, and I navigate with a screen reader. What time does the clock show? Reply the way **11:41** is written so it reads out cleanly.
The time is **1:01**
